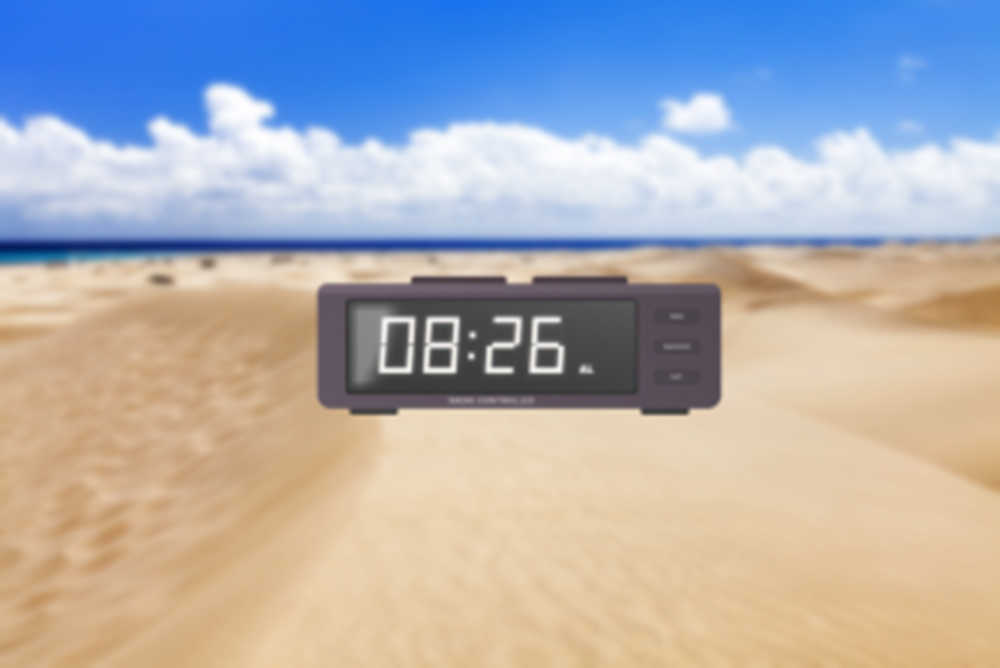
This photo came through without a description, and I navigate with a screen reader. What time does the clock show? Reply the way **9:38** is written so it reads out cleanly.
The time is **8:26**
